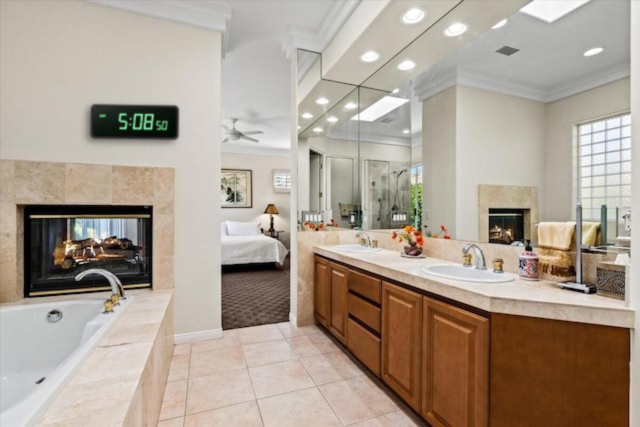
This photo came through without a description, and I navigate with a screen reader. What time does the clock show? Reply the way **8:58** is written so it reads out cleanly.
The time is **5:08**
